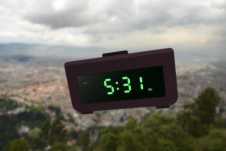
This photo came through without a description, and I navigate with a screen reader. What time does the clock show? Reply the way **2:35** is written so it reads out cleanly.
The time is **5:31**
